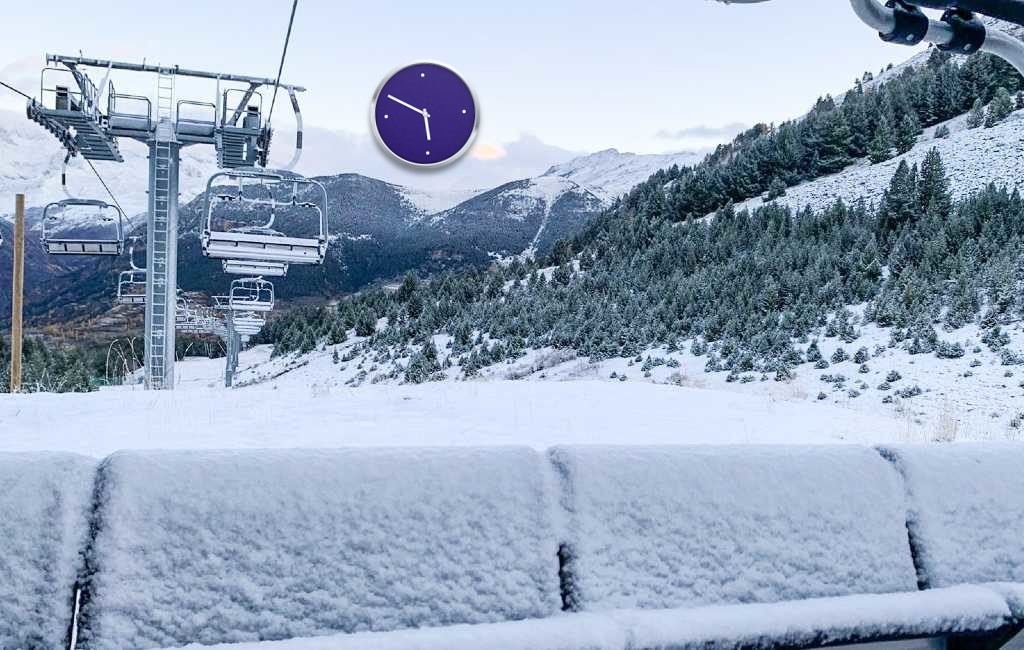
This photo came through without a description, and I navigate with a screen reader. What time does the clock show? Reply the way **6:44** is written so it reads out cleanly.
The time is **5:50**
